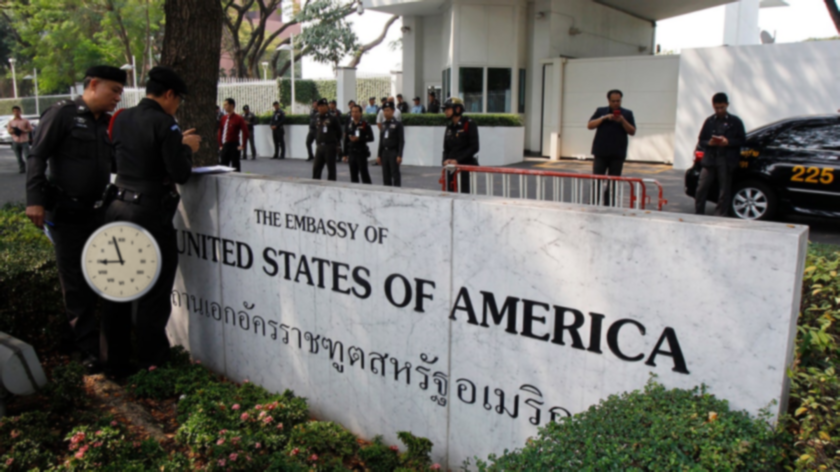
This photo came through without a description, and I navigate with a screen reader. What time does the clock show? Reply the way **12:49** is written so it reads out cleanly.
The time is **8:57**
